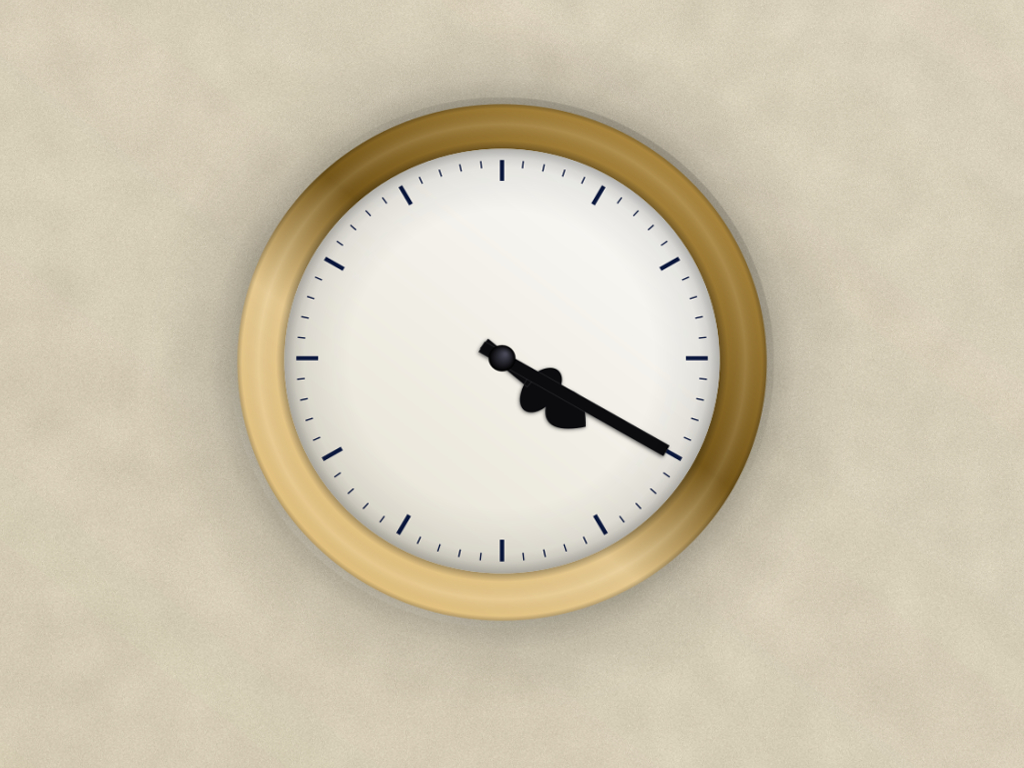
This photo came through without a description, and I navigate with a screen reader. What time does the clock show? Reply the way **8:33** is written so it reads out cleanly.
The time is **4:20**
